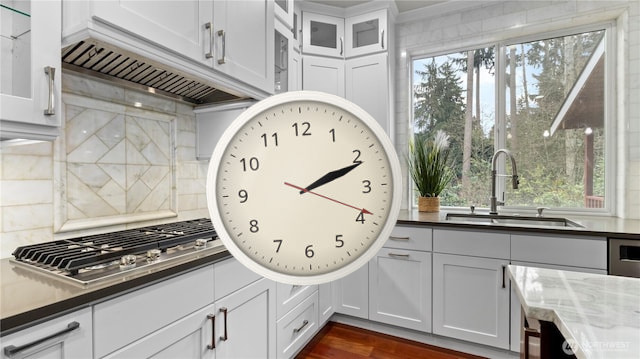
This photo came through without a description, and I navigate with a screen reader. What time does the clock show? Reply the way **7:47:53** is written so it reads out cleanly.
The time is **2:11:19**
